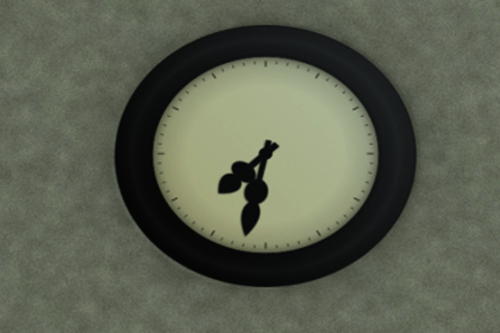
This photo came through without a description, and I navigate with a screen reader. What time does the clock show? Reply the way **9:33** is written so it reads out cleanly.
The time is **7:32**
